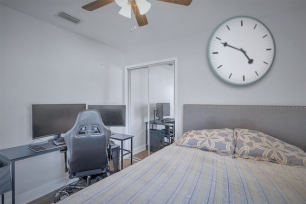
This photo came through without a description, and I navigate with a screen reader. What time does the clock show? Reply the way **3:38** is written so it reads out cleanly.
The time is **4:49**
